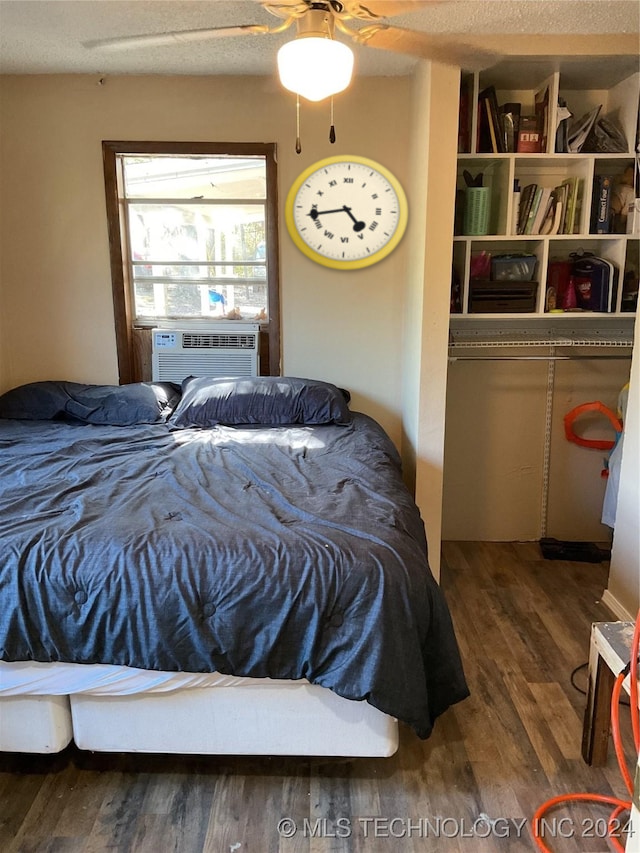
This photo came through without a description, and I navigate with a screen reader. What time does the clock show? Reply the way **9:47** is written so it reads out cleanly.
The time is **4:43**
